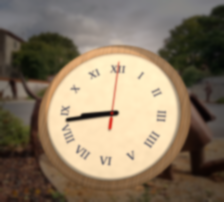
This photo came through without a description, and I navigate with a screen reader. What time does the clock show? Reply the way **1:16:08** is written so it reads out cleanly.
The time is **8:43:00**
